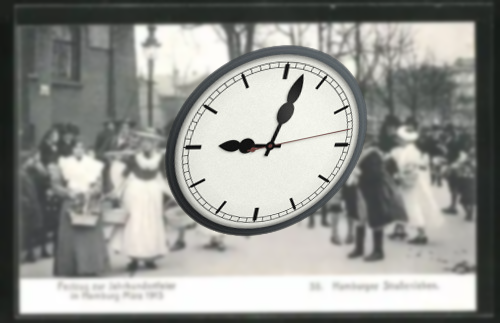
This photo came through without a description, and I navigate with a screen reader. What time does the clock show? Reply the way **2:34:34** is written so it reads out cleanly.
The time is **9:02:13**
